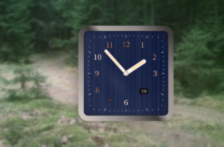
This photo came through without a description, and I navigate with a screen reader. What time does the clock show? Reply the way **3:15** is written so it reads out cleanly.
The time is **1:53**
